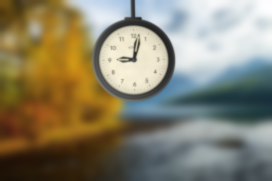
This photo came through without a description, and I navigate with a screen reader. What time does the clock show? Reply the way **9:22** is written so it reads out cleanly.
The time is **9:02**
